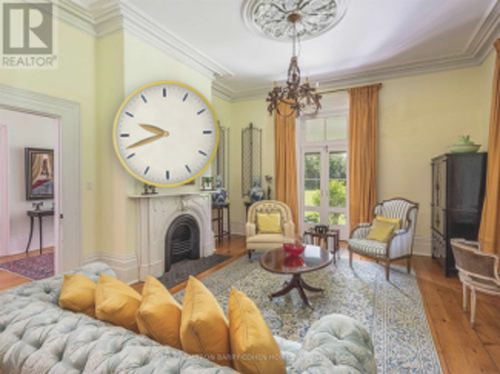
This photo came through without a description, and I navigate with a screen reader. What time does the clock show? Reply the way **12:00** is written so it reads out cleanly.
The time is **9:42**
